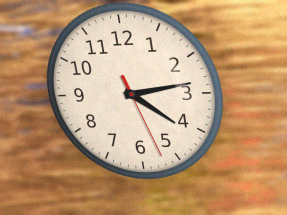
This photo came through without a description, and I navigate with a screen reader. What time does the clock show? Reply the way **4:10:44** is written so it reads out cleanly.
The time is **4:13:27**
